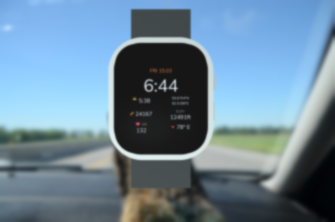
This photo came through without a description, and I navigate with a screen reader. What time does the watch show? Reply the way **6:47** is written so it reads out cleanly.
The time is **6:44**
